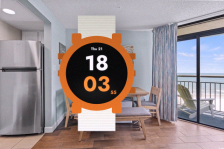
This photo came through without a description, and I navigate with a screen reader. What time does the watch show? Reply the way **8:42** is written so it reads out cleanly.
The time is **18:03**
